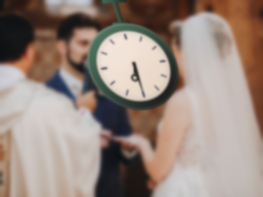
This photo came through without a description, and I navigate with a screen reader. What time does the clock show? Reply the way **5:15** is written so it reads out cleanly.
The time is **6:30**
